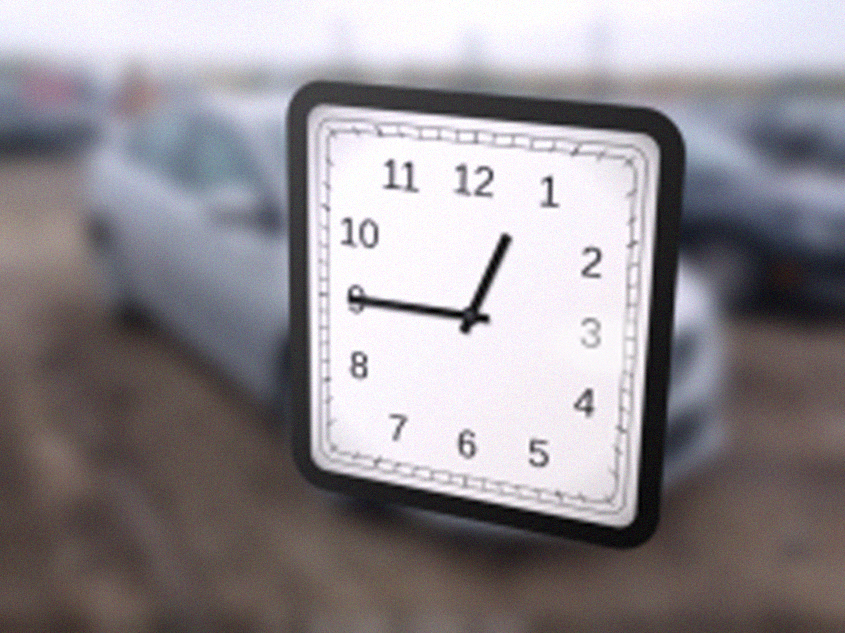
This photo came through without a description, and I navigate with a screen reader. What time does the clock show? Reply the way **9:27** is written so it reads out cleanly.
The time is **12:45**
